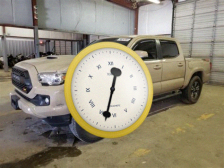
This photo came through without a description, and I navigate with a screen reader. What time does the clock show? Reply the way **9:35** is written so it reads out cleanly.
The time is **12:33**
